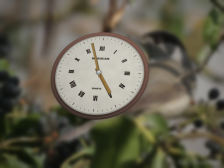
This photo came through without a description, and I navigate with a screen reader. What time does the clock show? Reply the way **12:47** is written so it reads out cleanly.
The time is **4:57**
